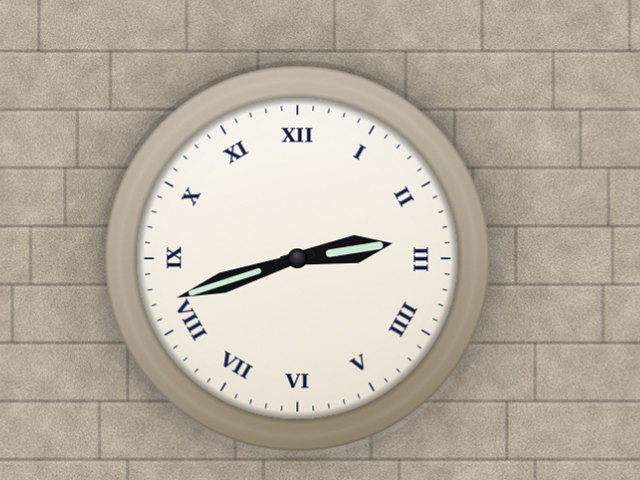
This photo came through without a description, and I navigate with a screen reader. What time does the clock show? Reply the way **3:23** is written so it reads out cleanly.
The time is **2:42**
